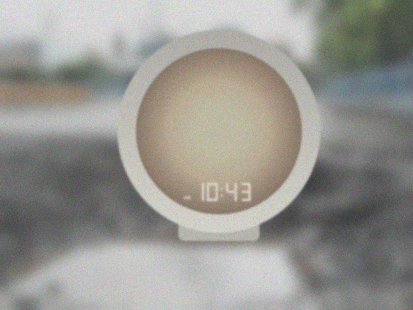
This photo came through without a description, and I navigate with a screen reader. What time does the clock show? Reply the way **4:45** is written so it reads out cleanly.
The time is **10:43**
